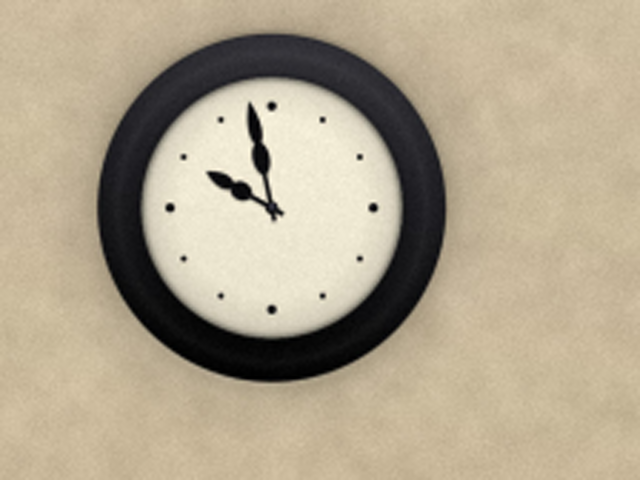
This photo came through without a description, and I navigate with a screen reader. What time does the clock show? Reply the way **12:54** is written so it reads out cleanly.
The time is **9:58**
